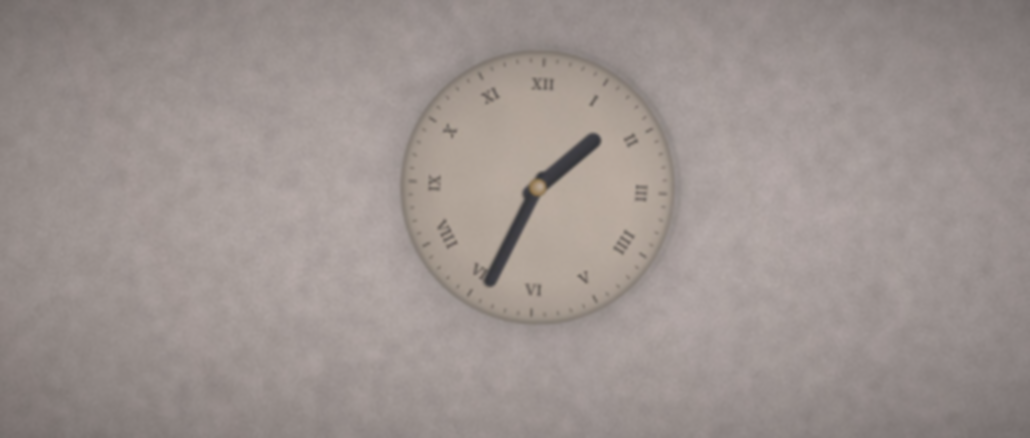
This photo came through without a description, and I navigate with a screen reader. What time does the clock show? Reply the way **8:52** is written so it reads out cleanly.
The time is **1:34**
